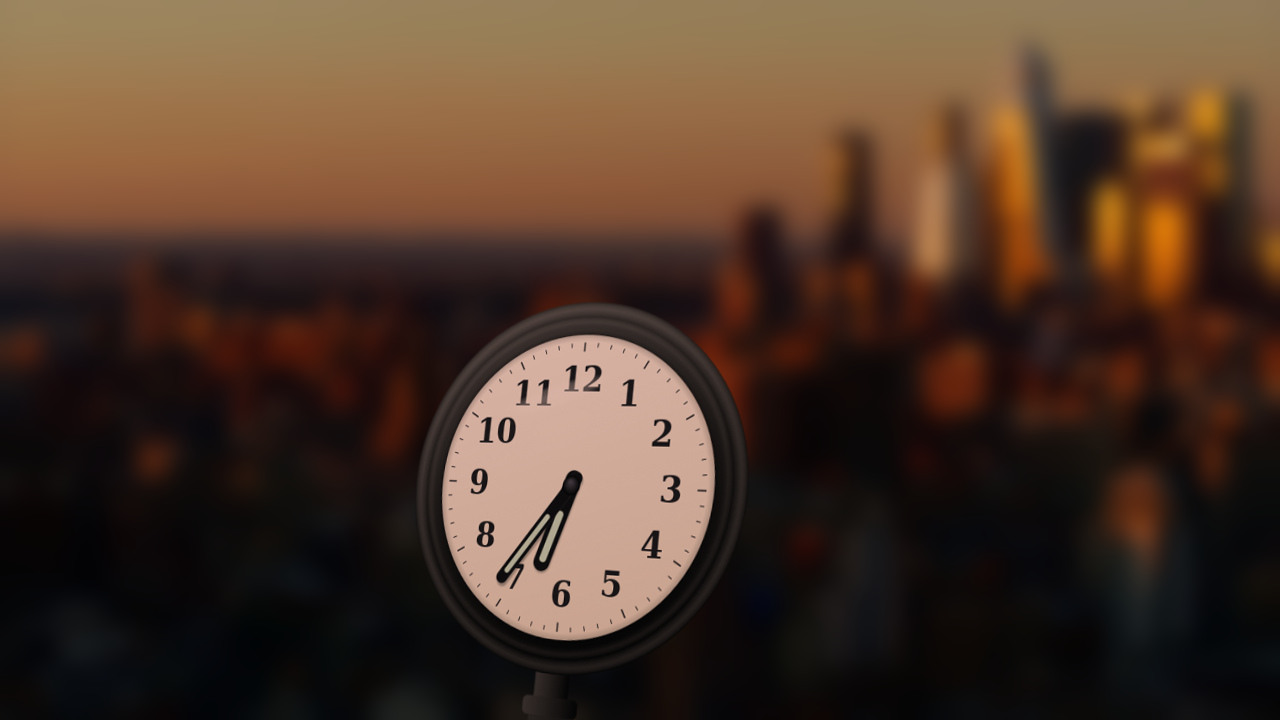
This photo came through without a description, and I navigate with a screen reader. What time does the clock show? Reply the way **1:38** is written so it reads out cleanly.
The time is **6:36**
